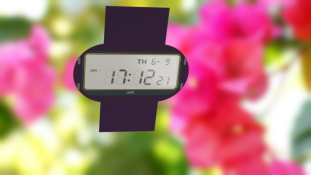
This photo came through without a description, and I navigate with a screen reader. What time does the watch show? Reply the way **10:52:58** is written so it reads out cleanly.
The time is **17:12:21**
